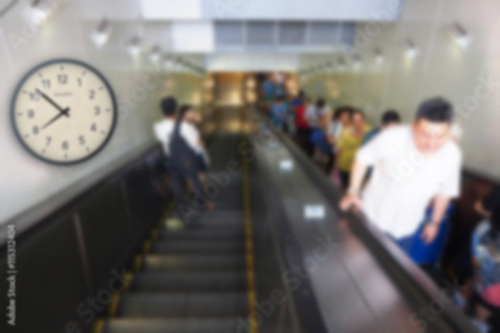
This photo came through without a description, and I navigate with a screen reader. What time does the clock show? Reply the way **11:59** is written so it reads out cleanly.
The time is **7:52**
